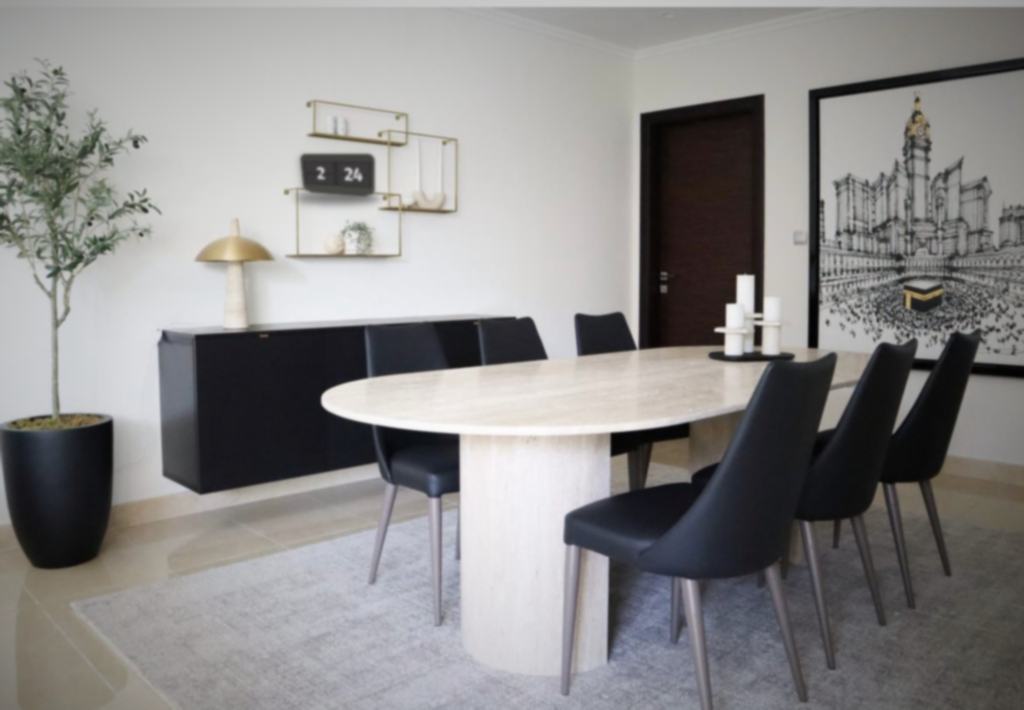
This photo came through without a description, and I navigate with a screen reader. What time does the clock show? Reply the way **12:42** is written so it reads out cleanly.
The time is **2:24**
